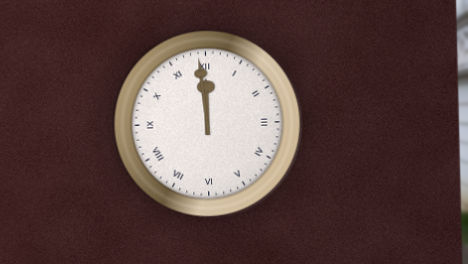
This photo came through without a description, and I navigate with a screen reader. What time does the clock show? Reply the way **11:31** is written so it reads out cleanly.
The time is **11:59**
